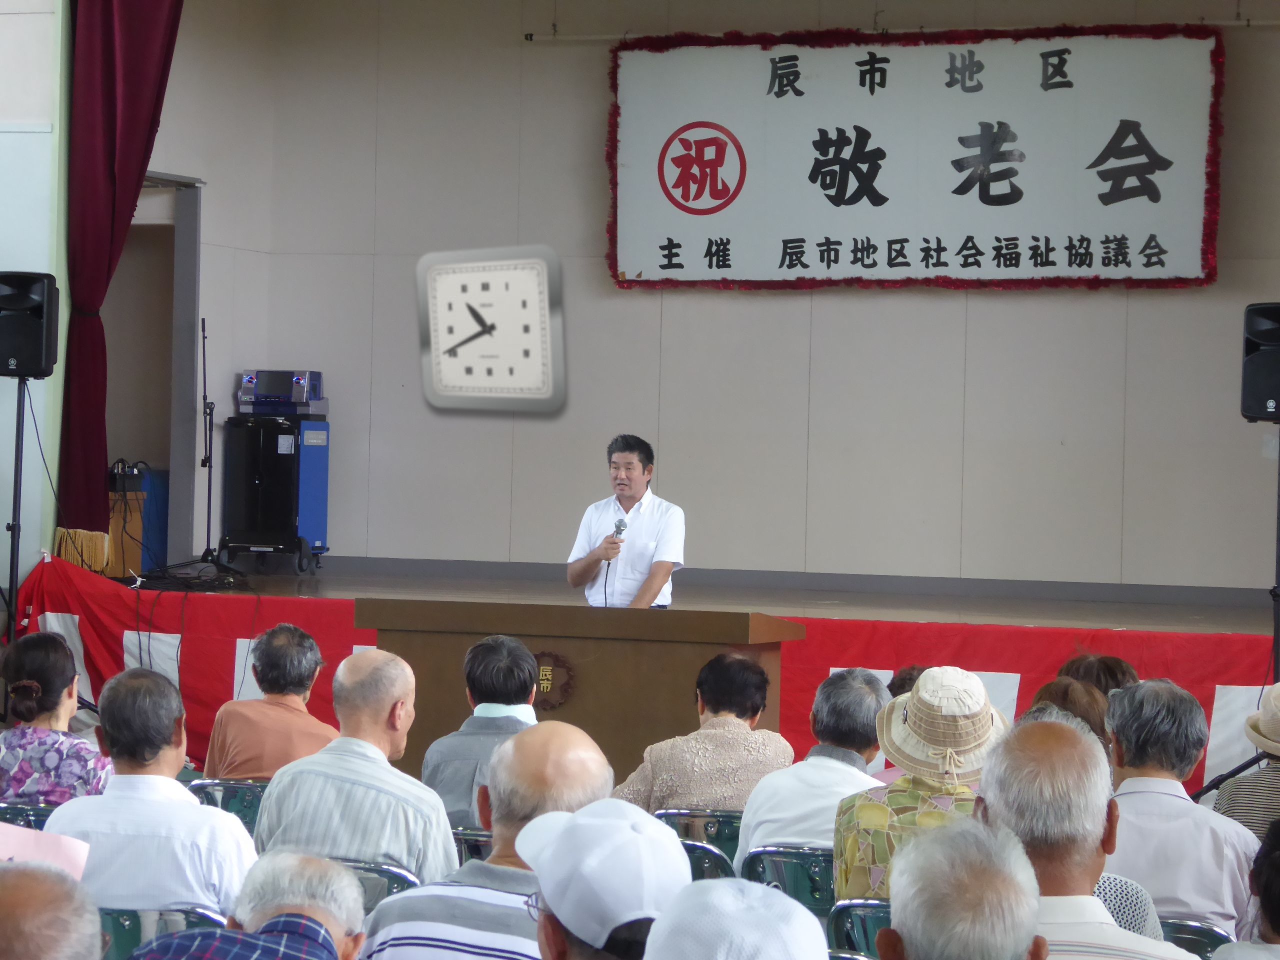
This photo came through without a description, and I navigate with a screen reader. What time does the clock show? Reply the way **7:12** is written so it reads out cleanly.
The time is **10:41**
